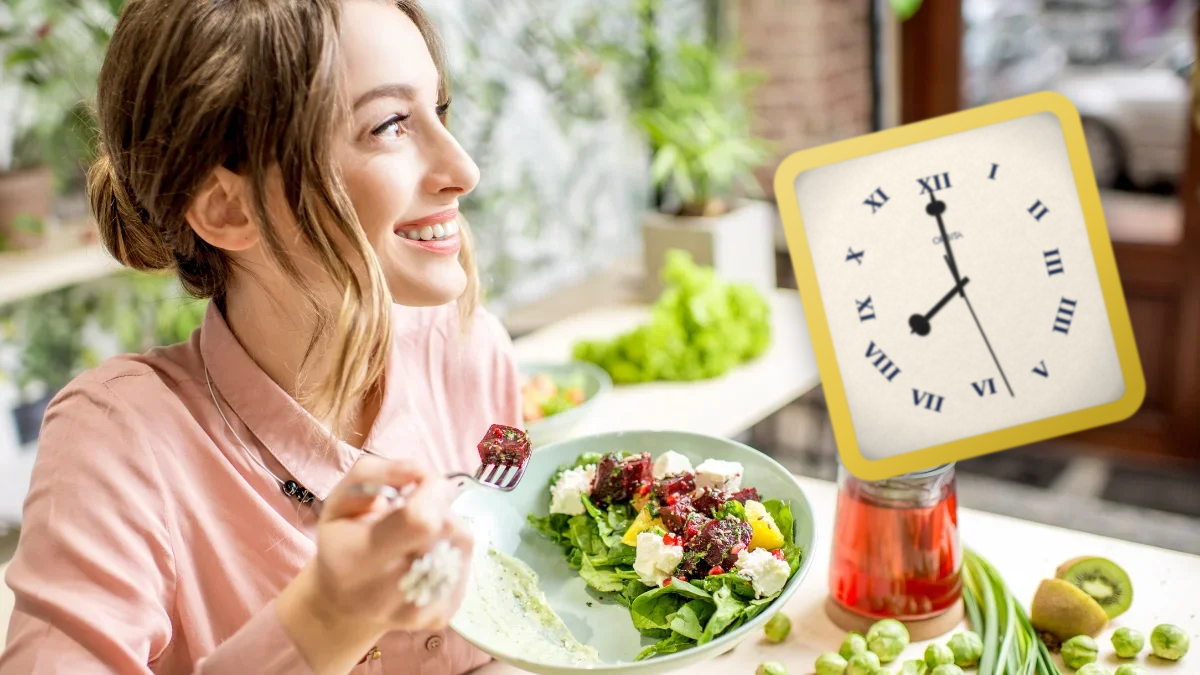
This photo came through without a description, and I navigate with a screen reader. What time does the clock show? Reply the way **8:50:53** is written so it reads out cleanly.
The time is **7:59:28**
